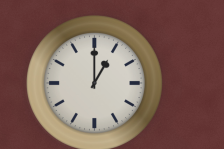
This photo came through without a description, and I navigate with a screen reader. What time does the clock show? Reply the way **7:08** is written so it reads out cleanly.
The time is **1:00**
